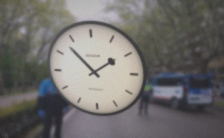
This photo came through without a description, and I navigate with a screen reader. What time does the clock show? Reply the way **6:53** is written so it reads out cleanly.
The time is **1:53**
